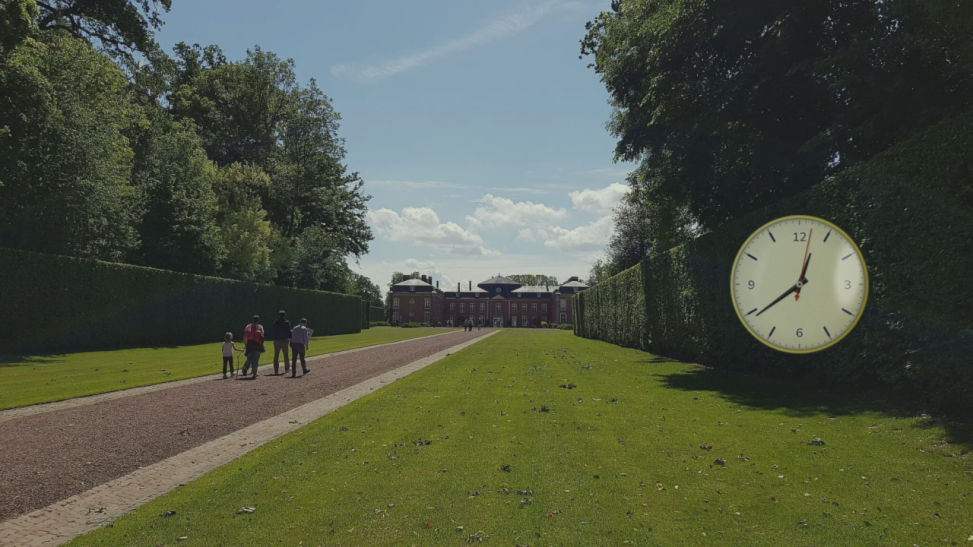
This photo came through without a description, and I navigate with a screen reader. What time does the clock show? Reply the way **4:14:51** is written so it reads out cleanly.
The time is **12:39:02**
